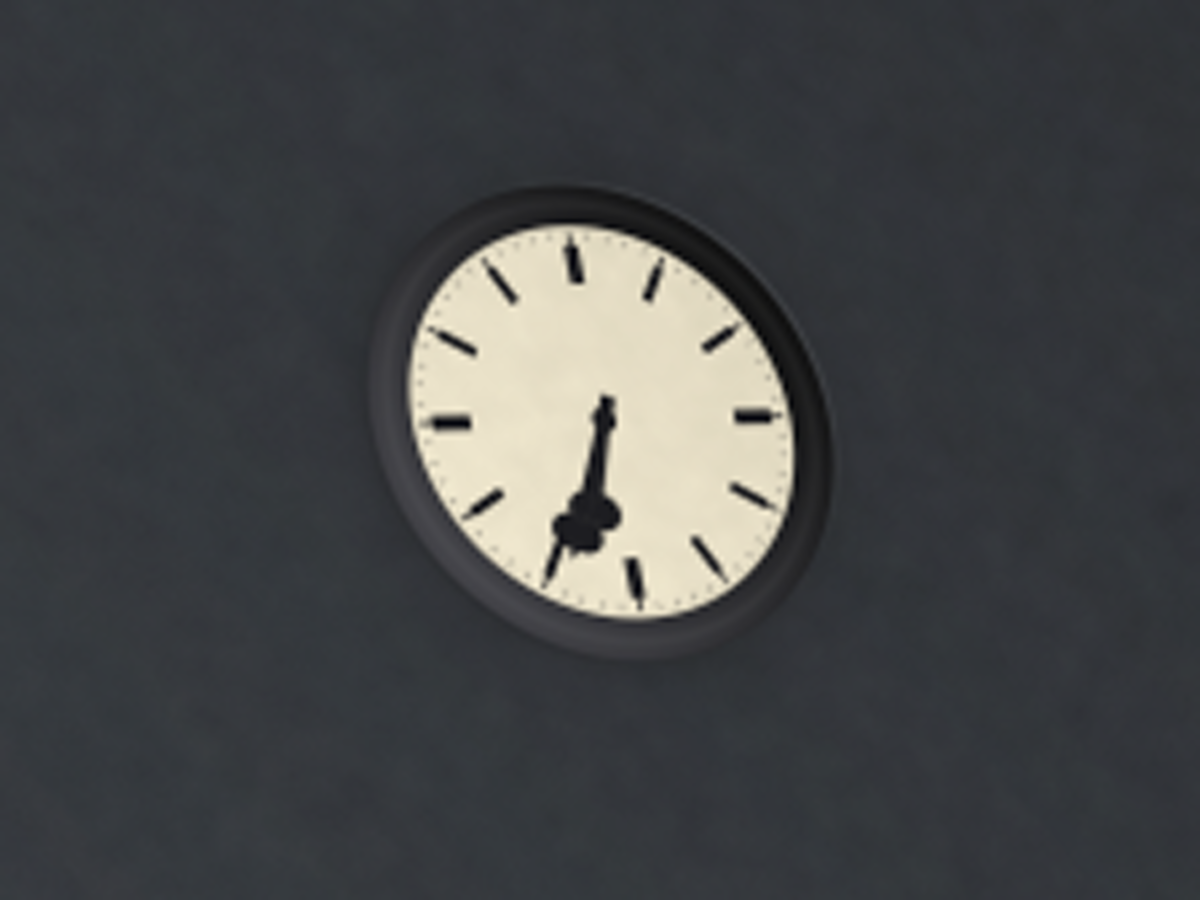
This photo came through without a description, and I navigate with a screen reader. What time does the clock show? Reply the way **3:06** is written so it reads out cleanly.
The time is **6:34**
